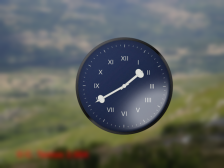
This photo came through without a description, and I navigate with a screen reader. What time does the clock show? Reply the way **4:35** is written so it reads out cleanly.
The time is **1:40**
